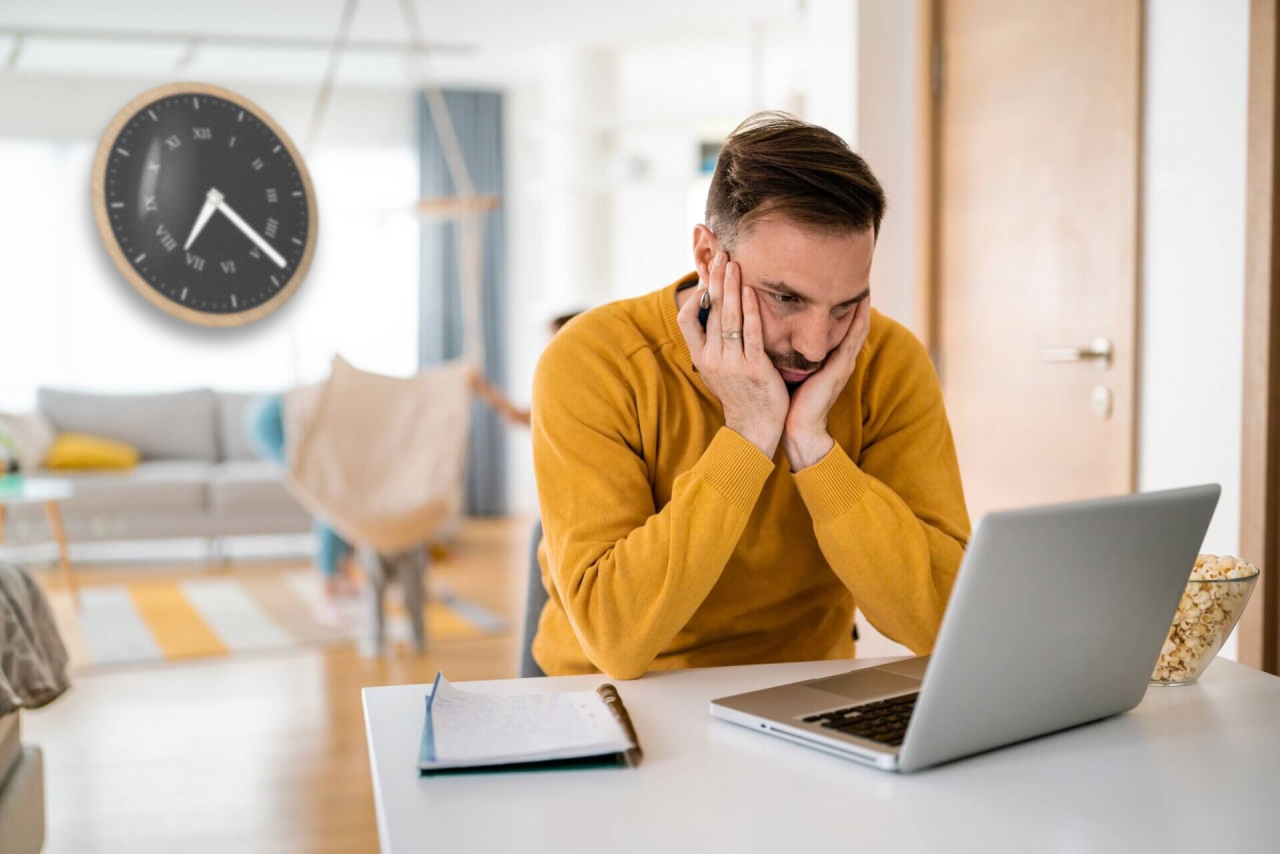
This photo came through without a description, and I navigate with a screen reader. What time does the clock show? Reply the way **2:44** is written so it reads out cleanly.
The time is **7:23**
